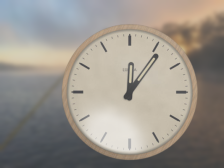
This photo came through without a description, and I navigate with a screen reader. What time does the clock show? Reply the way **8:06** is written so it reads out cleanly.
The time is **12:06**
